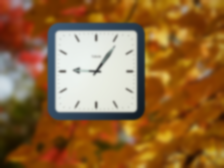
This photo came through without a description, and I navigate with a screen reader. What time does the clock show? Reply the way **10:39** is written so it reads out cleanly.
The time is **9:06**
